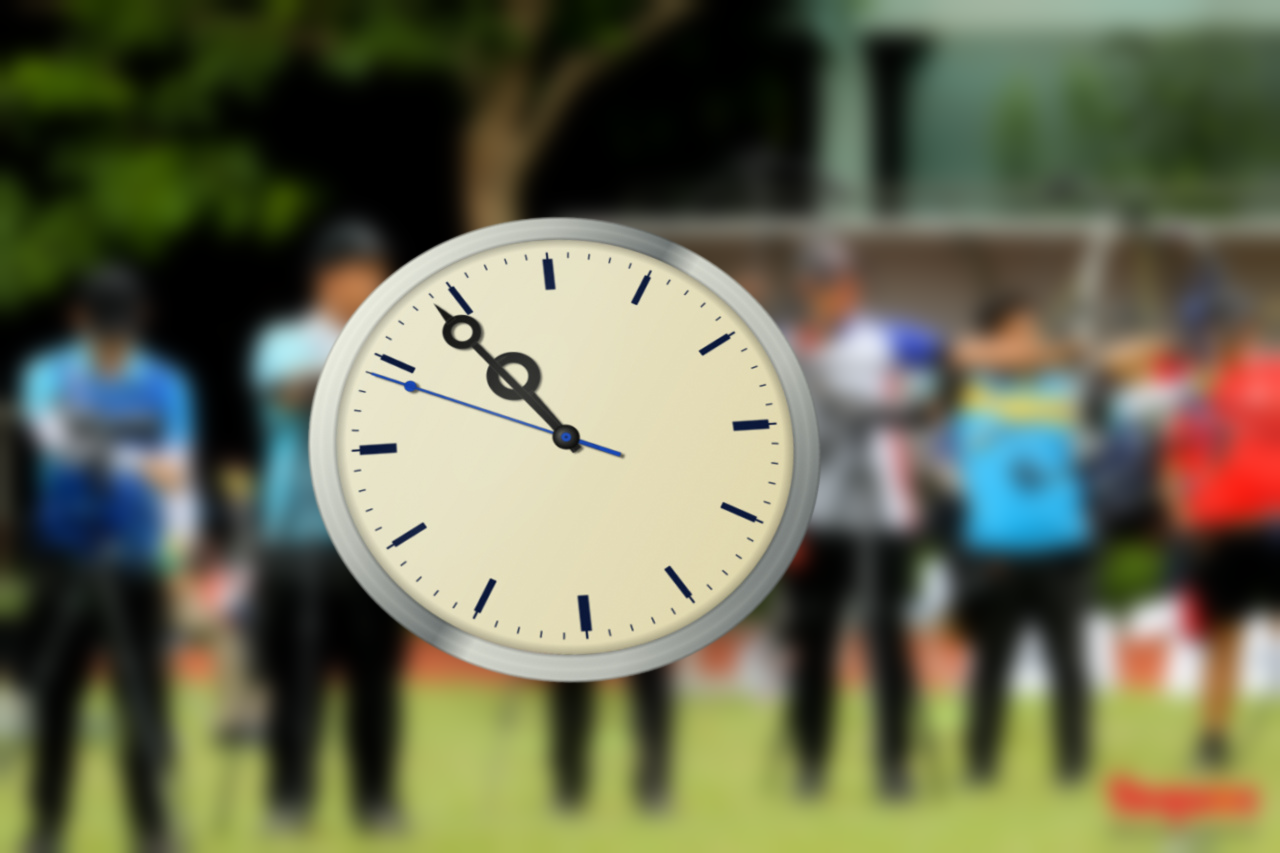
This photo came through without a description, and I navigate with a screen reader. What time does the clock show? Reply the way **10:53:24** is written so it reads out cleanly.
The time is **10:53:49**
